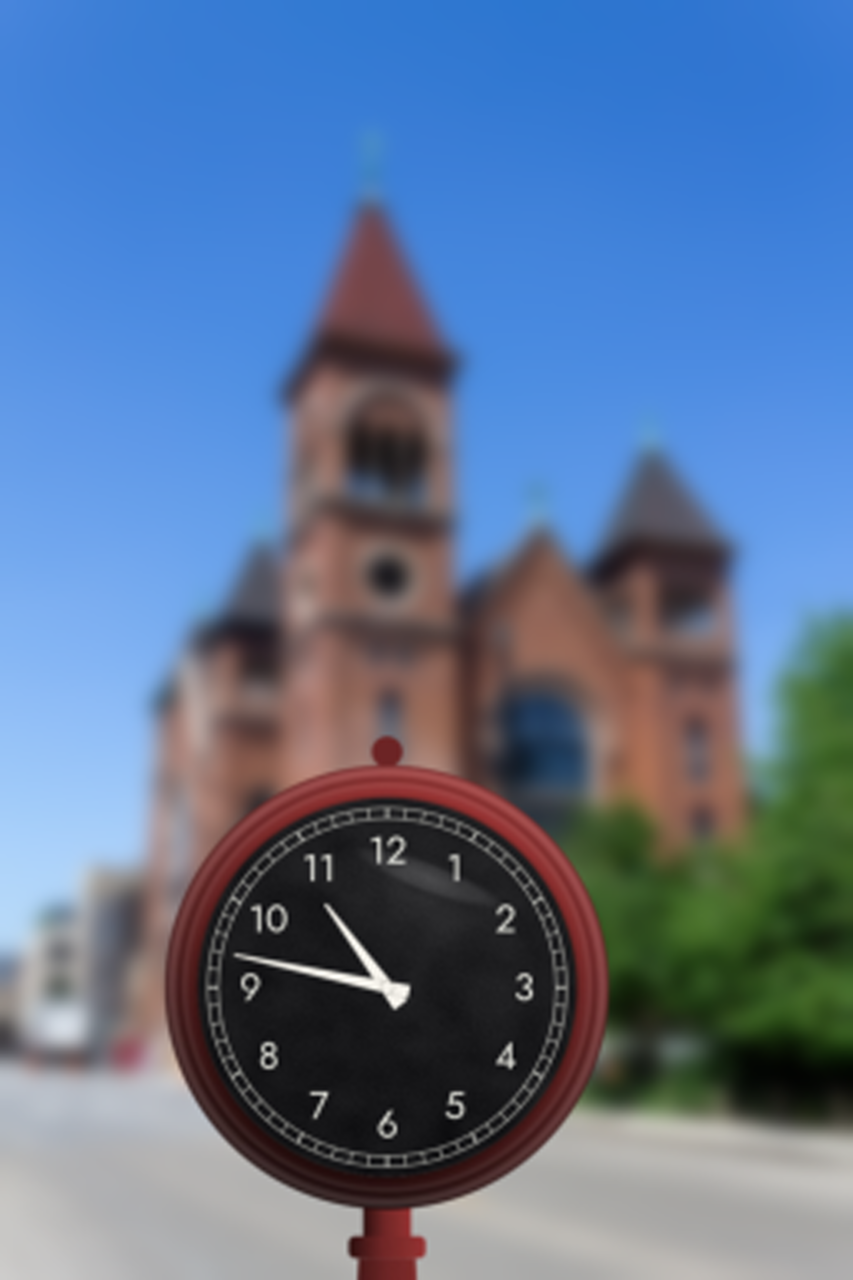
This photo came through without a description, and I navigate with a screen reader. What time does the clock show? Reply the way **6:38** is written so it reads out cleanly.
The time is **10:47**
